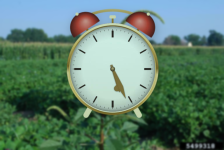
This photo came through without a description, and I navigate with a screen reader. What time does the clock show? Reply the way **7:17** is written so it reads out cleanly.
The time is **5:26**
